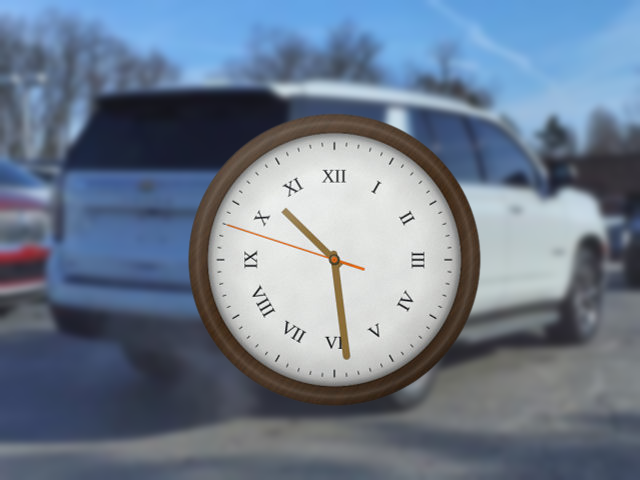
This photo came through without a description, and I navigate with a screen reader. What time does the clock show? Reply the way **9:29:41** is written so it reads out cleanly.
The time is **10:28:48**
